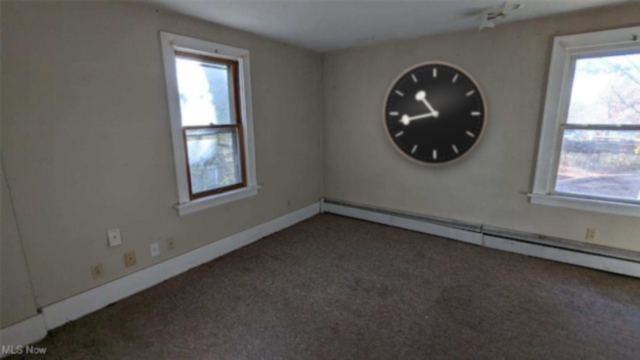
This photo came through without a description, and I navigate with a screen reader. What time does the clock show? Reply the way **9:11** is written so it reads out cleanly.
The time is **10:43**
